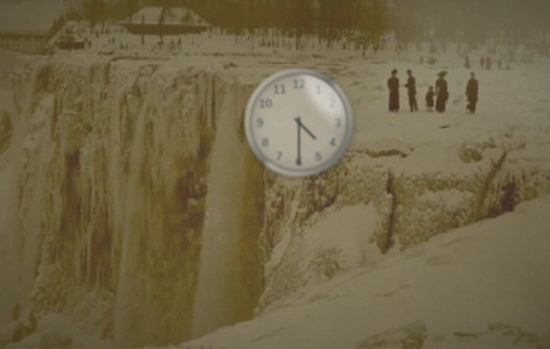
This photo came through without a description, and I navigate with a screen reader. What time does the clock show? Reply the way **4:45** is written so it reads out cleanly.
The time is **4:30**
